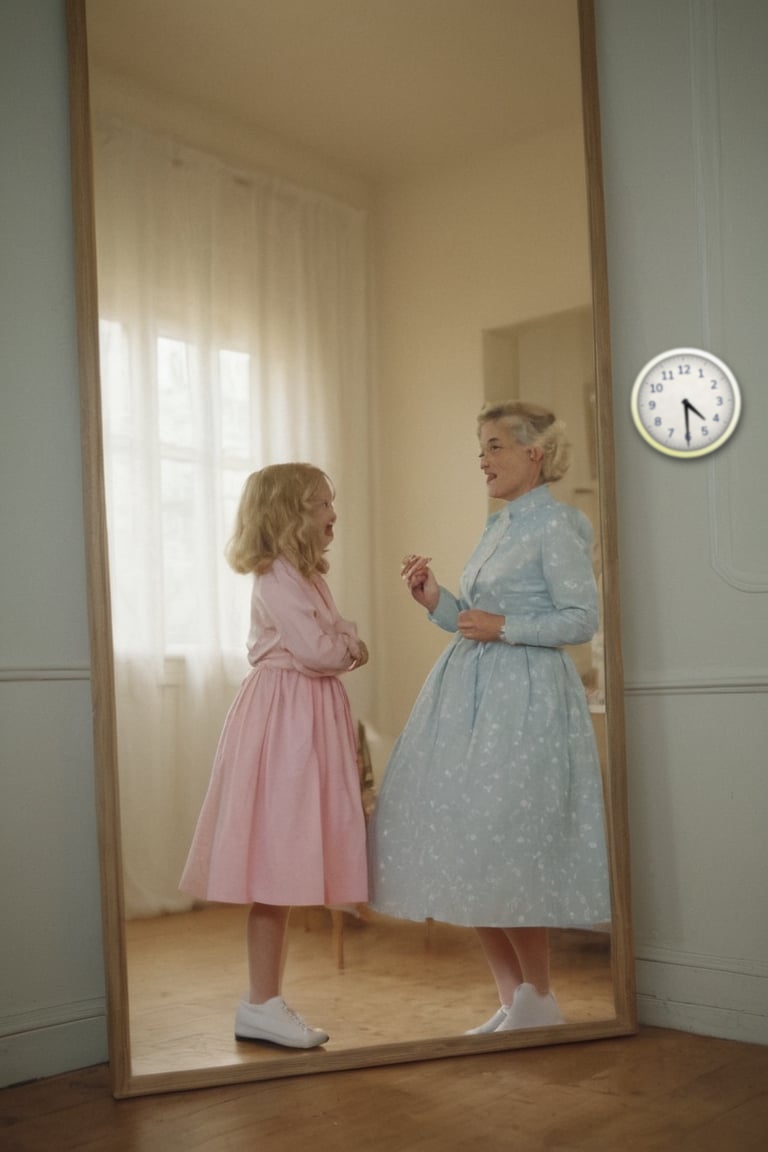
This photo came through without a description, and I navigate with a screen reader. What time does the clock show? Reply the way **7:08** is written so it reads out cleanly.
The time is **4:30**
